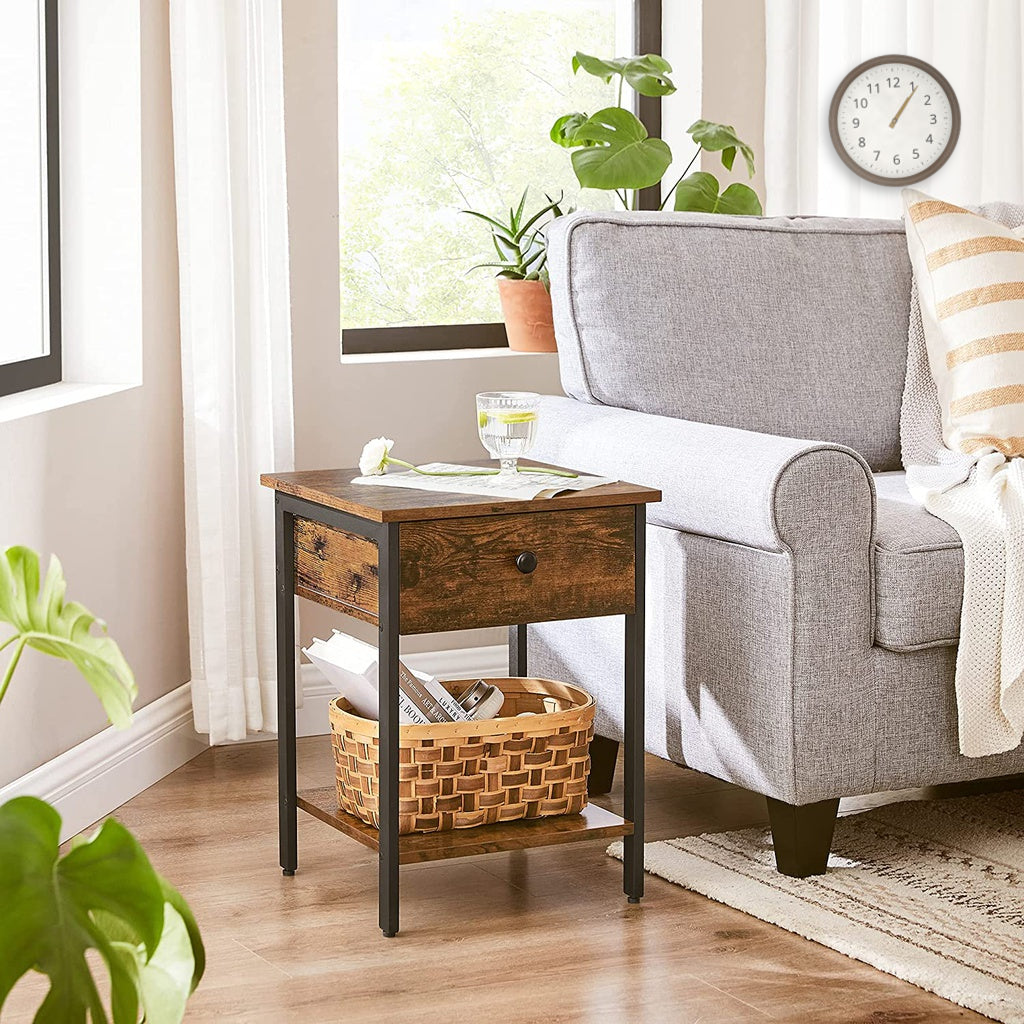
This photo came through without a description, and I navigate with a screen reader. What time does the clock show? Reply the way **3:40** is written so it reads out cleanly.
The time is **1:06**
